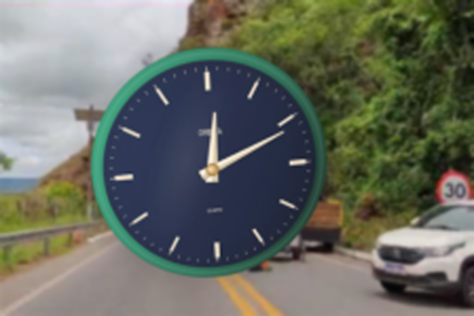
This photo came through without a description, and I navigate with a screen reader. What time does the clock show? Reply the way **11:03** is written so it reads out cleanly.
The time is **12:11**
